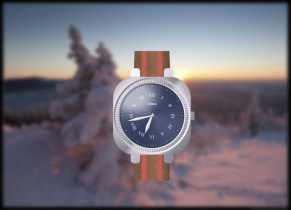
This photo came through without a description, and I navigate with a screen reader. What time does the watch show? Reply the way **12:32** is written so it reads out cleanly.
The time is **6:43**
